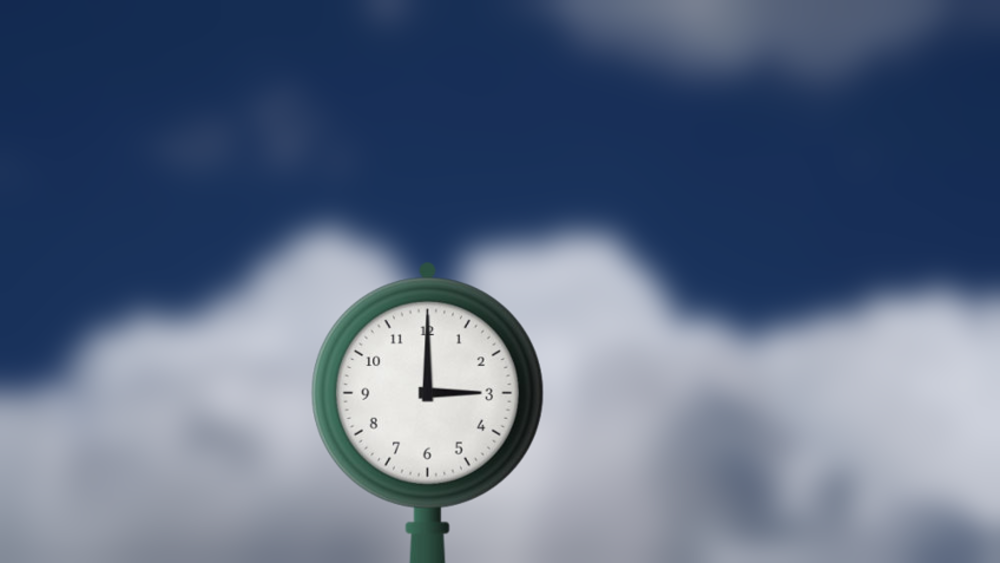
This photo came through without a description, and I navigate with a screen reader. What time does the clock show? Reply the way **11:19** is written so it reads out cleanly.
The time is **3:00**
